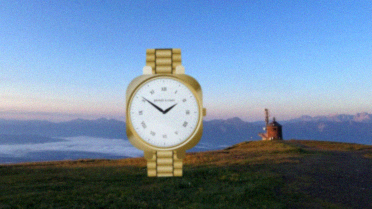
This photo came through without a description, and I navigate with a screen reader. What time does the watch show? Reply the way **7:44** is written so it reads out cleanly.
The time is **1:51**
